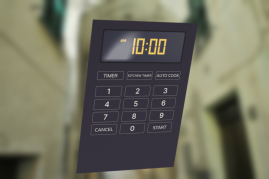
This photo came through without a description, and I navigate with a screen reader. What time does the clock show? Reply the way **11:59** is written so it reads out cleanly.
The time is **10:00**
